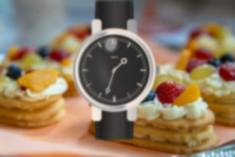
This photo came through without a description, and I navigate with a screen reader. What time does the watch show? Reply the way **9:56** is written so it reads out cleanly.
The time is **1:33**
